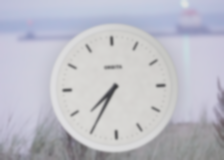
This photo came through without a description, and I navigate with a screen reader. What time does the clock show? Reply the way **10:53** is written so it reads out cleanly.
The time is **7:35**
